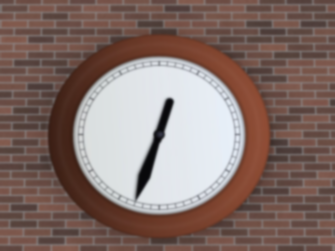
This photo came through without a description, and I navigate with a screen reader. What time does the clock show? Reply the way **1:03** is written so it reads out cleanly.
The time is **12:33**
